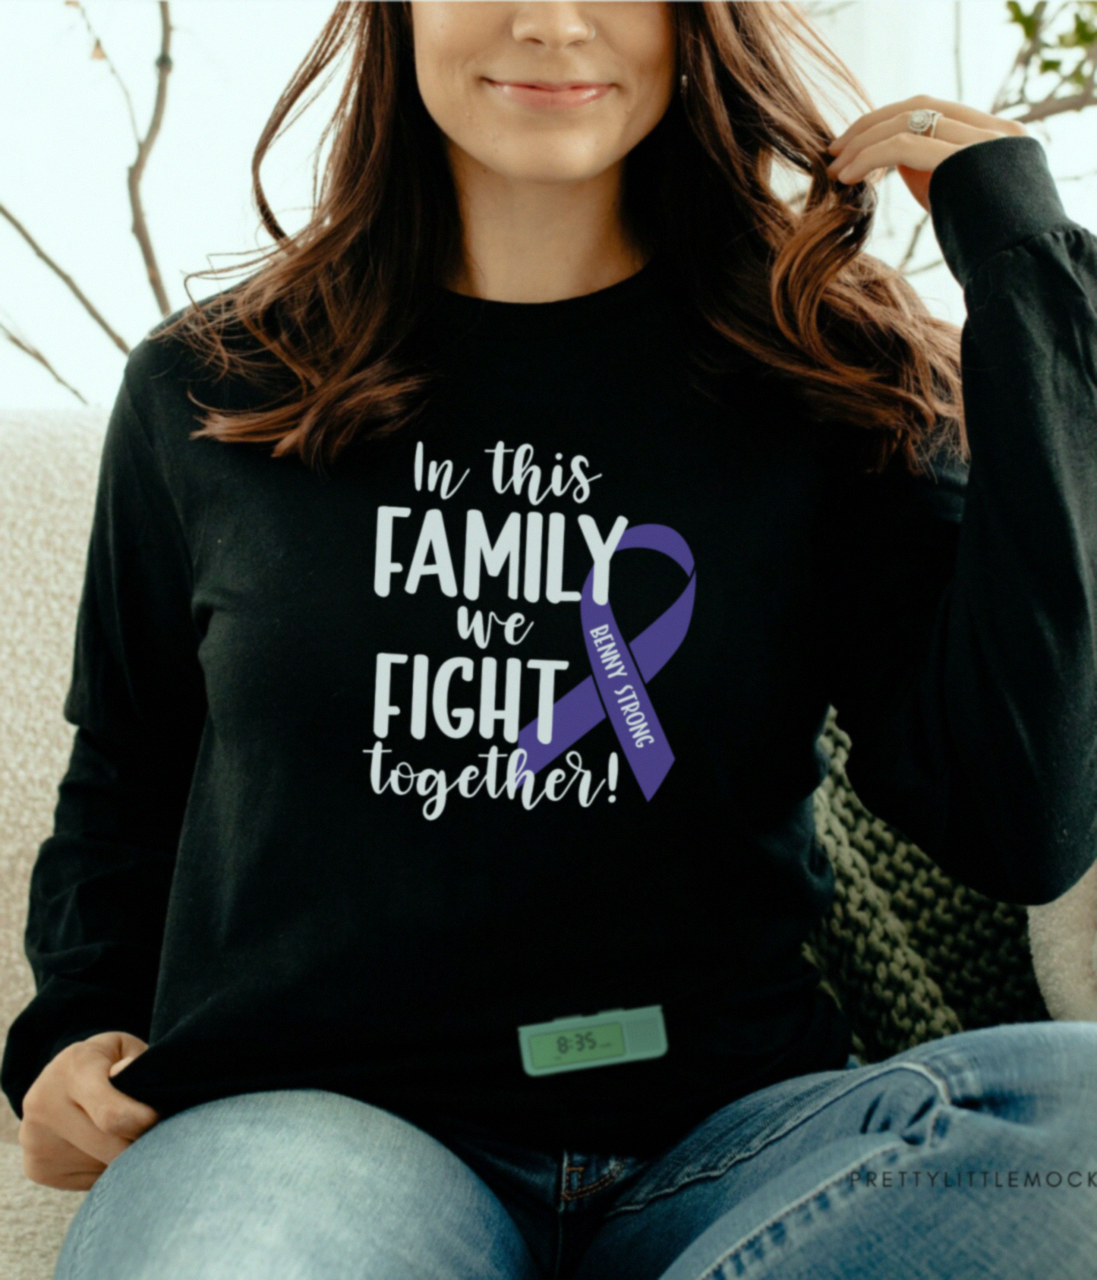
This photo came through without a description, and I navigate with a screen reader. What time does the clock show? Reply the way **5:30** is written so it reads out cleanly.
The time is **8:35**
